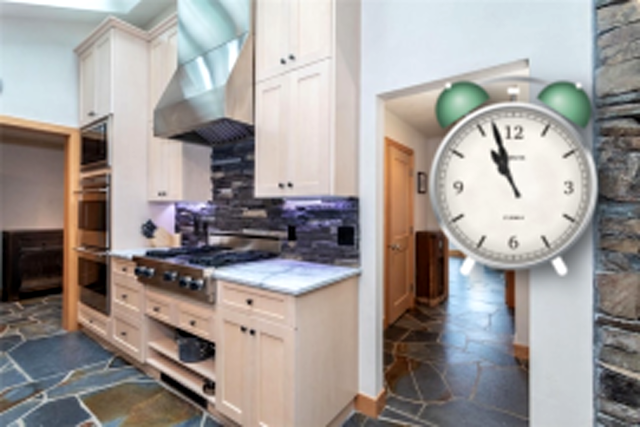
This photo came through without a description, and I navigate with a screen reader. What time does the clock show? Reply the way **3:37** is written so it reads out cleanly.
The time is **10:57**
